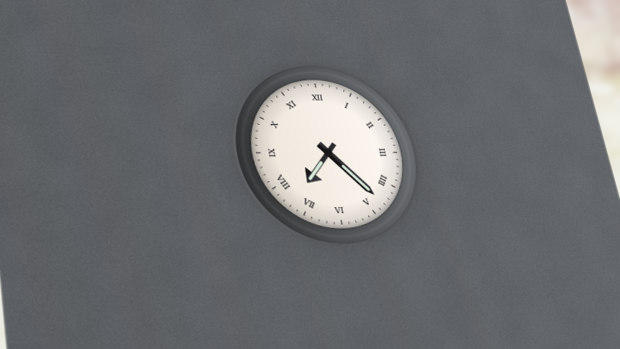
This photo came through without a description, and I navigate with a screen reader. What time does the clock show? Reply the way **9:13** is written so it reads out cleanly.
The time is **7:23**
